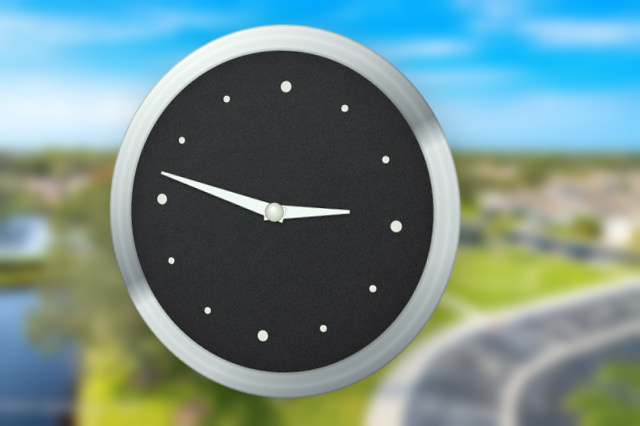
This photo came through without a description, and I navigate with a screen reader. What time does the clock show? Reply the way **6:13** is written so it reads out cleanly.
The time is **2:47**
